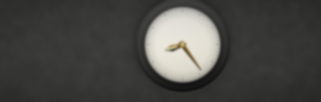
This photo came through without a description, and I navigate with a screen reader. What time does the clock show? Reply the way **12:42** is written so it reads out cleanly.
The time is **8:24**
